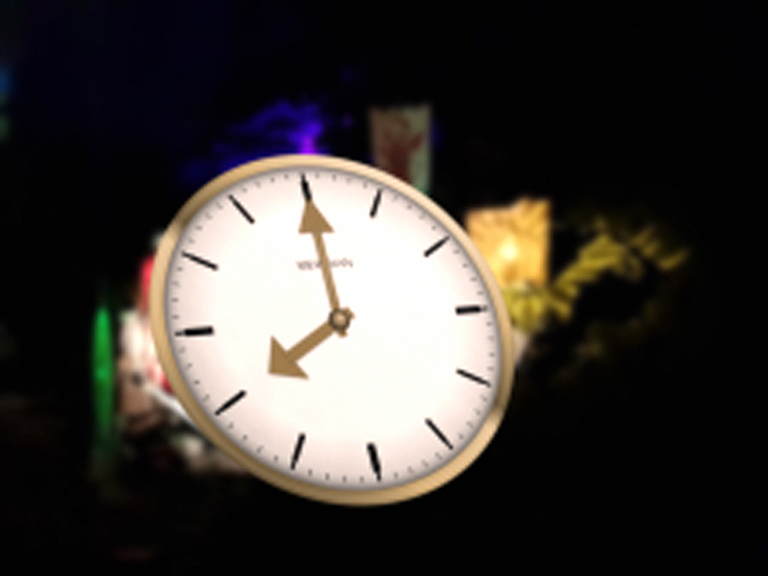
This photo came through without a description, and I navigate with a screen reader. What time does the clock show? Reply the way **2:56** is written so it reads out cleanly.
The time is **8:00**
